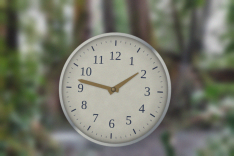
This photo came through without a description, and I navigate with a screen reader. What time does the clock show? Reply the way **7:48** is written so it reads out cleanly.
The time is **1:47**
